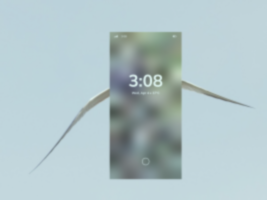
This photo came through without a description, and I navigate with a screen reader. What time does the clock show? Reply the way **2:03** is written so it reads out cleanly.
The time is **3:08**
